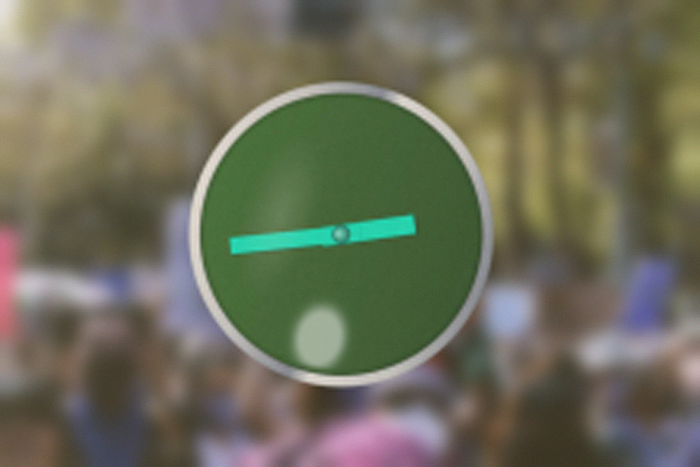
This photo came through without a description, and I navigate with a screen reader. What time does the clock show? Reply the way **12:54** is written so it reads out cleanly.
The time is **2:44**
